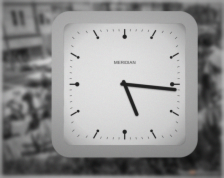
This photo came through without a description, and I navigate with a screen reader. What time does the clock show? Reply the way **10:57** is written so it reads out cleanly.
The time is **5:16**
